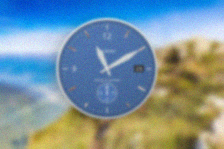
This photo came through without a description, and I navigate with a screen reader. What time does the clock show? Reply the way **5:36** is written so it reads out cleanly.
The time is **11:10**
